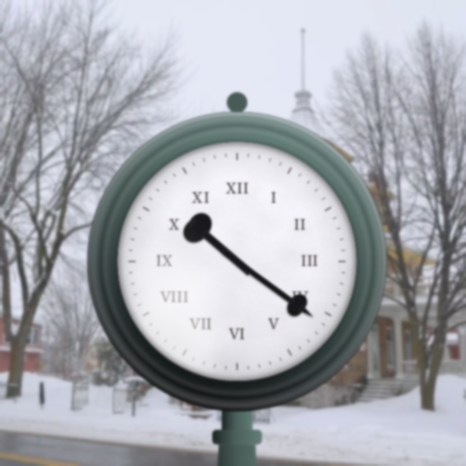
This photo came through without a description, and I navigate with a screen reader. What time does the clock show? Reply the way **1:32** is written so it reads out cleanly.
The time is **10:21**
